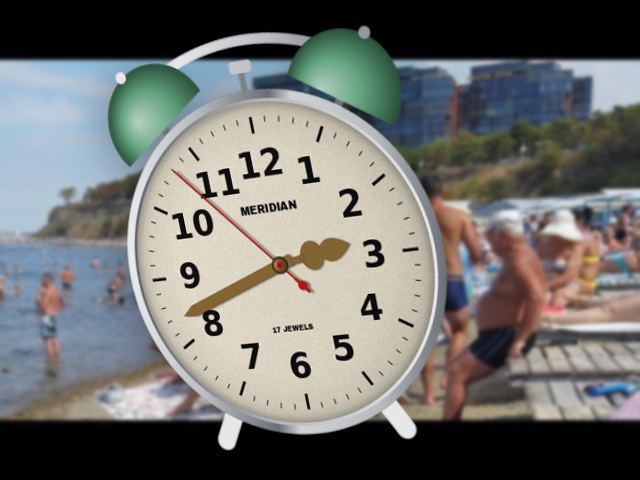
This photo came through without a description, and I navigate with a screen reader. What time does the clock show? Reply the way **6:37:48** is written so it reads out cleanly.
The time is **2:41:53**
